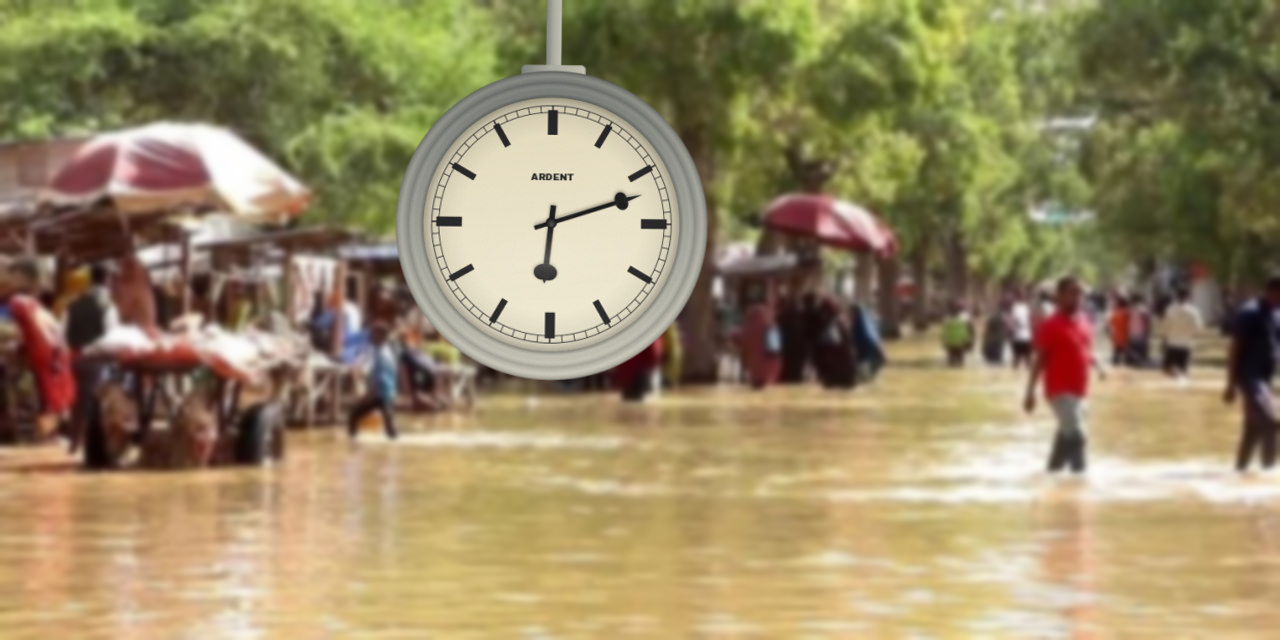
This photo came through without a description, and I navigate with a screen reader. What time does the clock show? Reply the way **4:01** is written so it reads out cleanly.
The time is **6:12**
